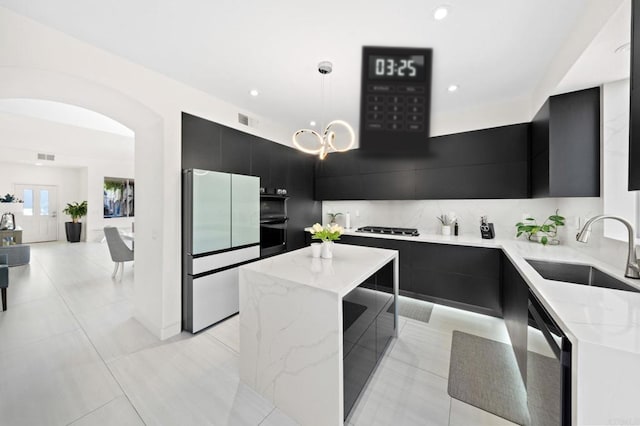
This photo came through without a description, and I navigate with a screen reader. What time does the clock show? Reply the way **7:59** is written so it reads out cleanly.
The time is **3:25**
